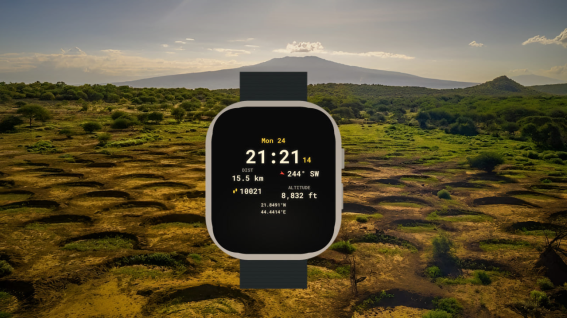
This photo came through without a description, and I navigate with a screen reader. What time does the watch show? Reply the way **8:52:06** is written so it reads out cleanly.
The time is **21:21:14**
